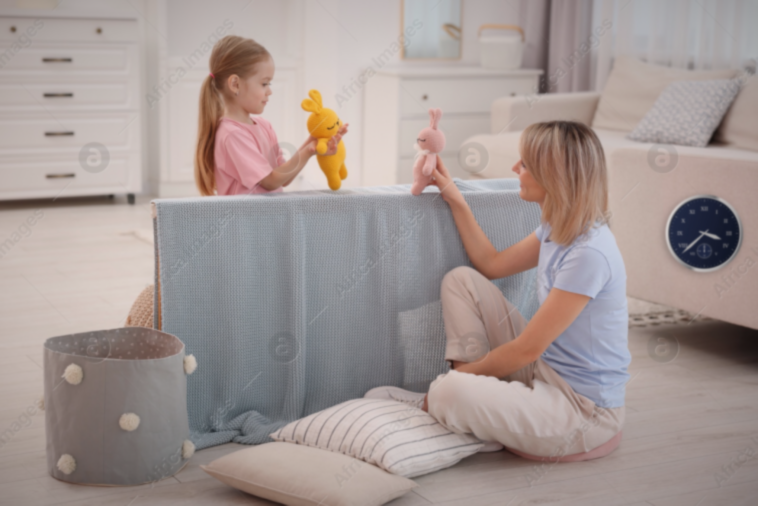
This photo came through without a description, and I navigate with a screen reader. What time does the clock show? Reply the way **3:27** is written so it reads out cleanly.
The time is **3:38**
